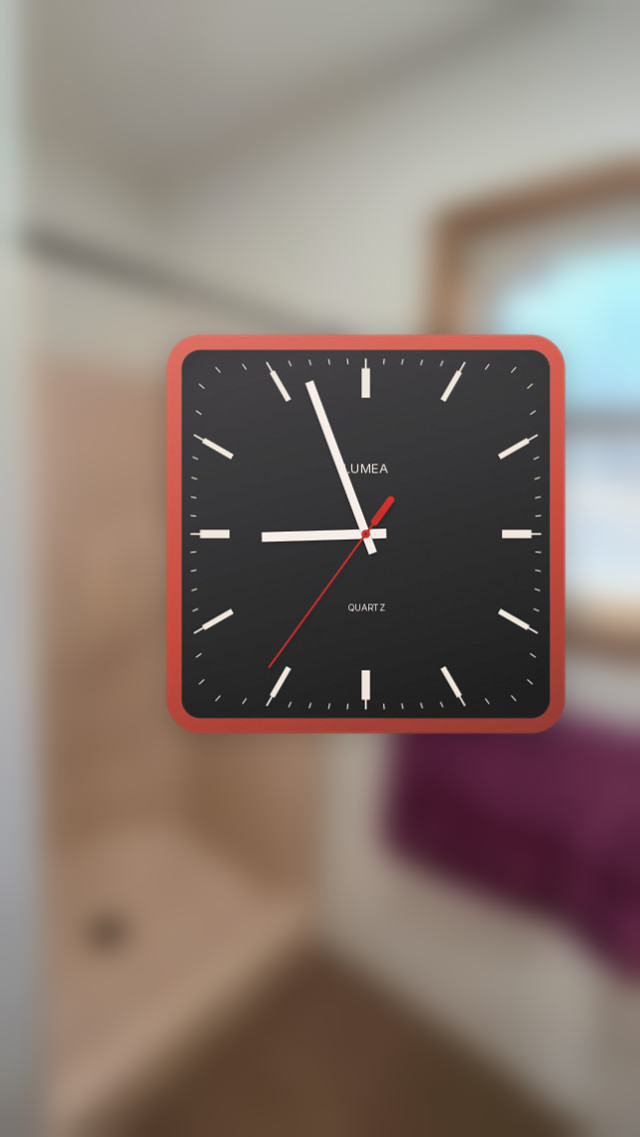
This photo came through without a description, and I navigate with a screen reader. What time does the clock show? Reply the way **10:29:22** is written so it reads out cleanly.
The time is **8:56:36**
